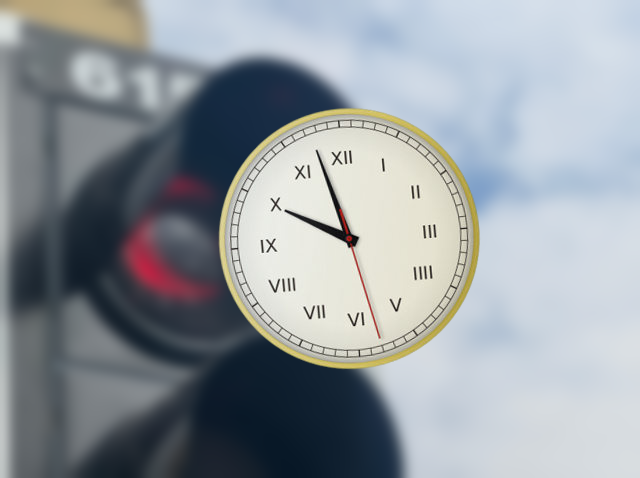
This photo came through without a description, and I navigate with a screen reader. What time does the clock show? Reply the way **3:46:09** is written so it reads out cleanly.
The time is **9:57:28**
